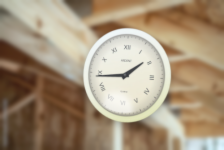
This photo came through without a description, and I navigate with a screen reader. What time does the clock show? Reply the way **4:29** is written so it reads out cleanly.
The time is **1:44**
